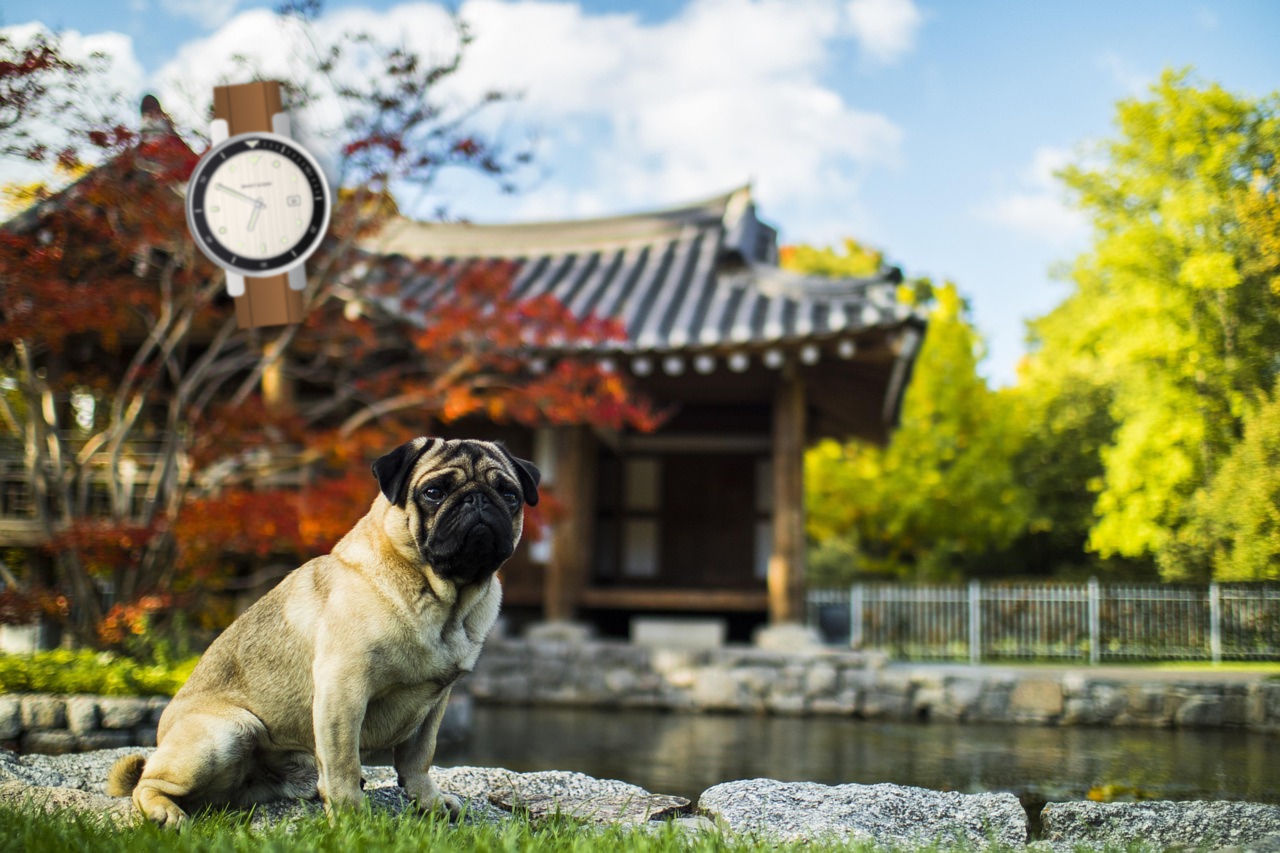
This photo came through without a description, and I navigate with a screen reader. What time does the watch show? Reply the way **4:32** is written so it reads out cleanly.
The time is **6:50**
